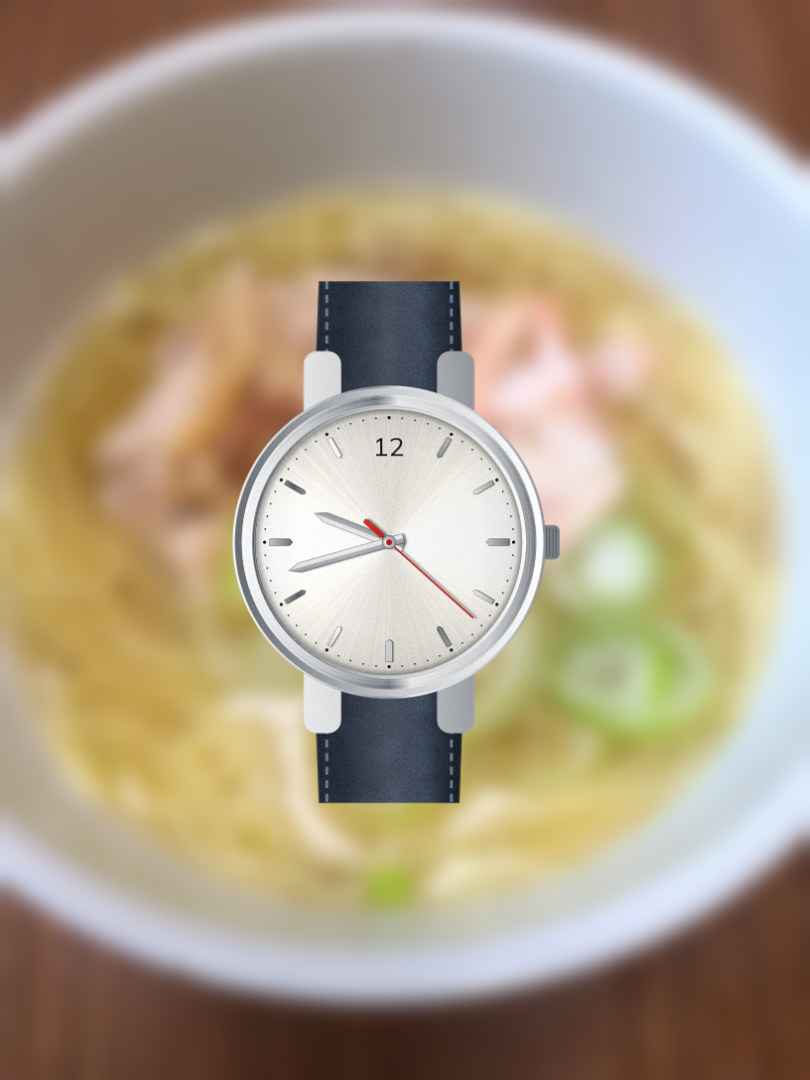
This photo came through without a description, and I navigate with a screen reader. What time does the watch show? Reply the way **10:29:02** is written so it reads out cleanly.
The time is **9:42:22**
